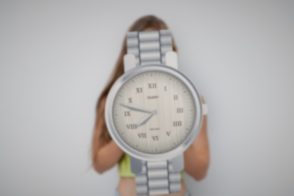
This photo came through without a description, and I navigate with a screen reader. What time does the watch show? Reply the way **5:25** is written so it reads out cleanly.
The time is **7:48**
